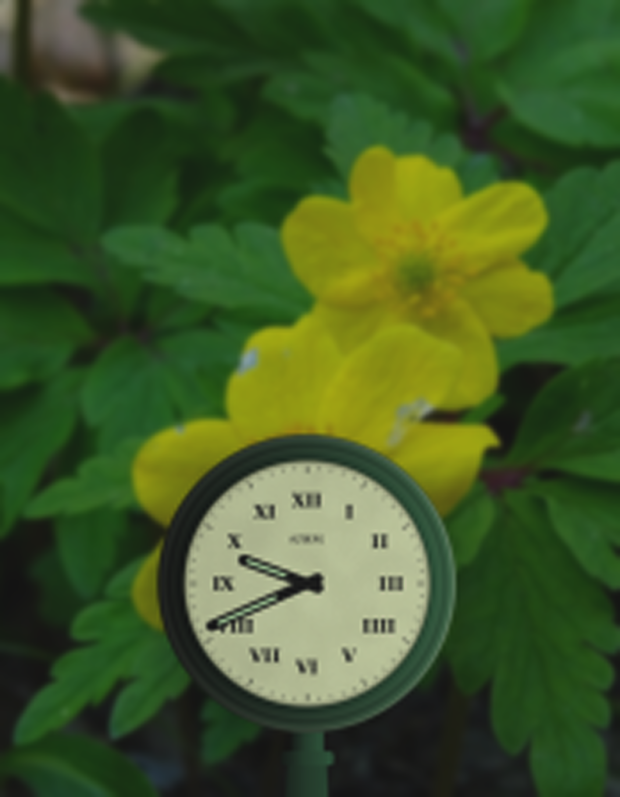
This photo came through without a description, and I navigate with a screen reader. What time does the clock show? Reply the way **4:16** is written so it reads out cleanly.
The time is **9:41**
